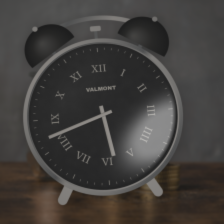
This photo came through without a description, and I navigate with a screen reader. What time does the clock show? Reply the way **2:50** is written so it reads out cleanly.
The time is **5:42**
